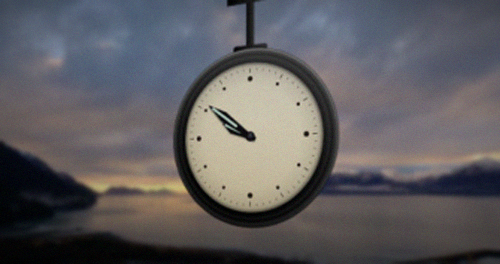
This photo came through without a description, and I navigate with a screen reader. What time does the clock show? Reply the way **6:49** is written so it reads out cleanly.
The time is **9:51**
